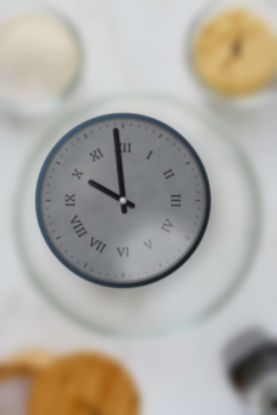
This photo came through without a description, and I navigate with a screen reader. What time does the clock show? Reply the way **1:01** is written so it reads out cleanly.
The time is **9:59**
